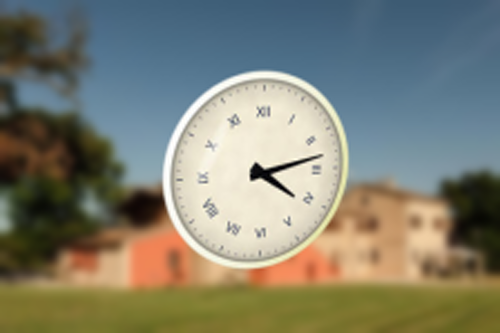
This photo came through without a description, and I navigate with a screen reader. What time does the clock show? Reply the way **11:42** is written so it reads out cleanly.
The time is **4:13**
